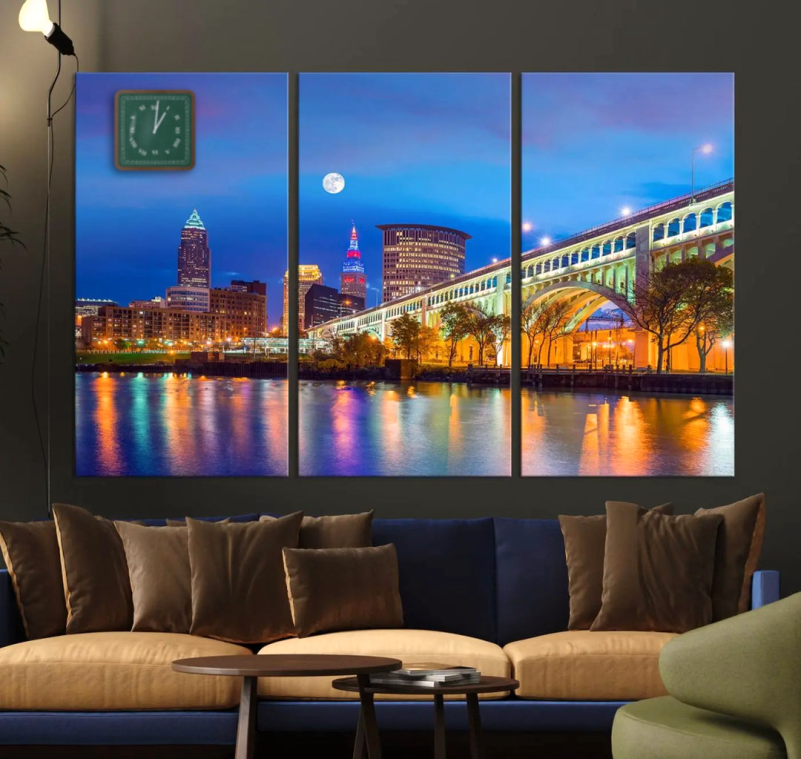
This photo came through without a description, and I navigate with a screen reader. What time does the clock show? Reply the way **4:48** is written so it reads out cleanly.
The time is **1:01**
